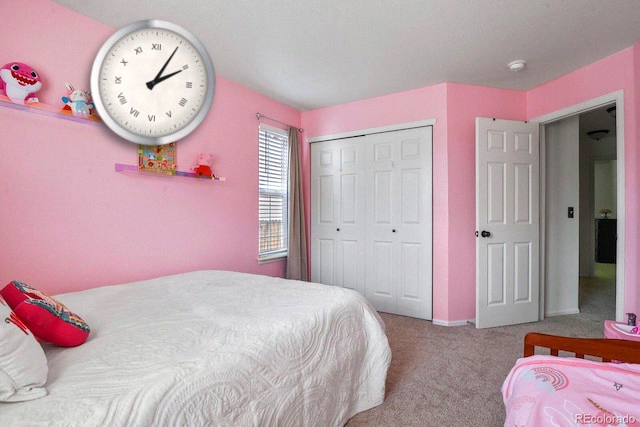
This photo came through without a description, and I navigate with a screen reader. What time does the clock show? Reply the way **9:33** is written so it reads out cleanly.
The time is **2:05**
